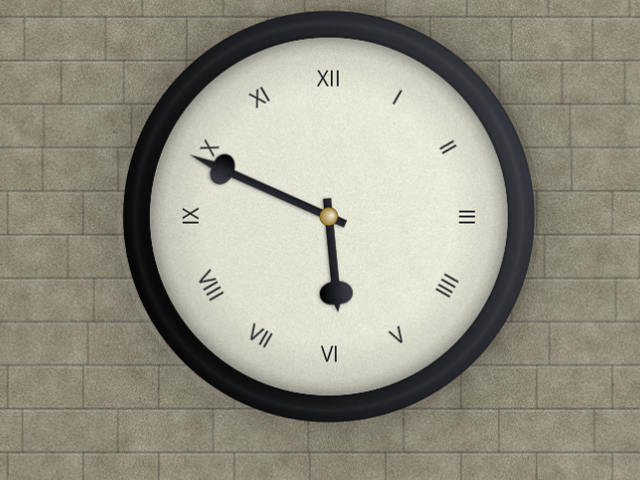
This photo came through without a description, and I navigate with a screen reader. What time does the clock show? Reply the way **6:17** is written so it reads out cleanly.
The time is **5:49**
